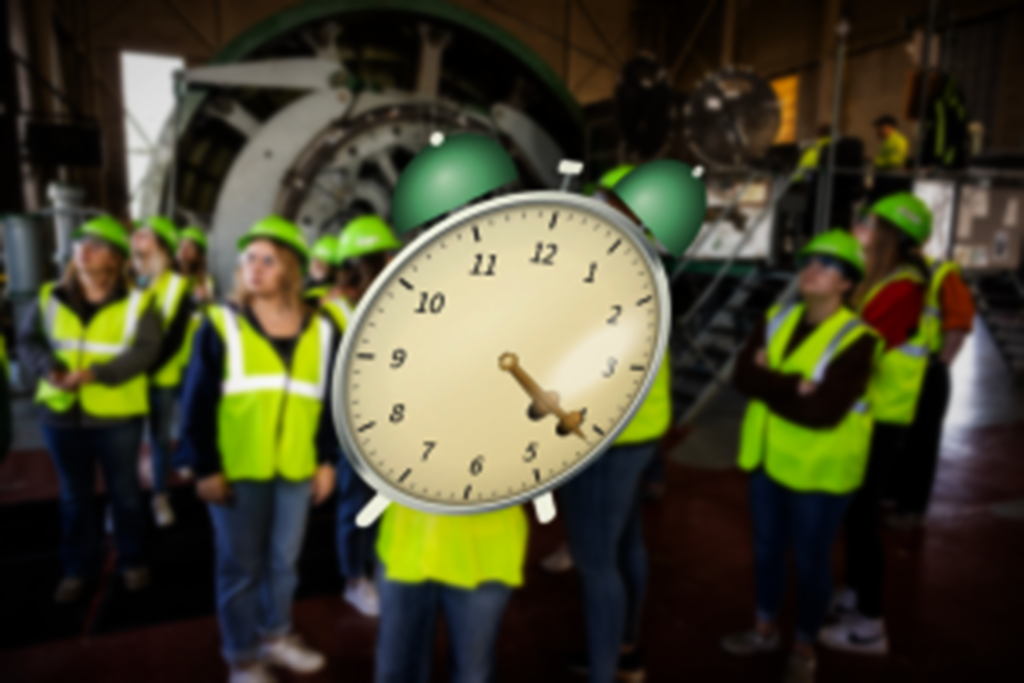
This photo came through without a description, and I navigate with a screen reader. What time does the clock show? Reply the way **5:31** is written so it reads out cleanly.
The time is **4:21**
